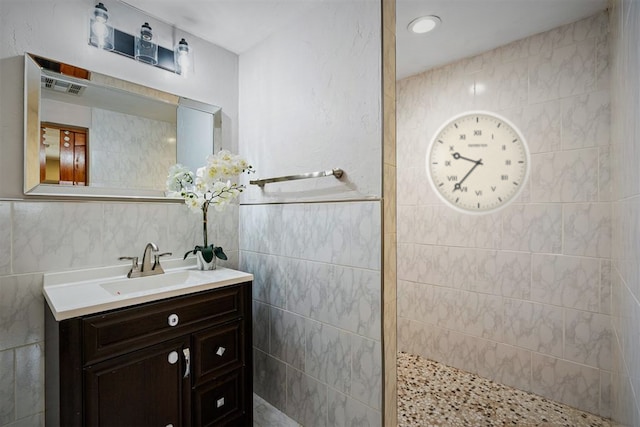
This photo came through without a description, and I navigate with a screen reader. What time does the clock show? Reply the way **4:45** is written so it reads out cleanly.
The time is **9:37**
